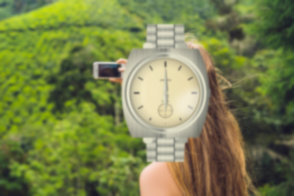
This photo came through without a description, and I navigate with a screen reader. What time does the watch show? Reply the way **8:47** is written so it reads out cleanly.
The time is **6:00**
